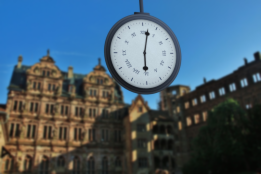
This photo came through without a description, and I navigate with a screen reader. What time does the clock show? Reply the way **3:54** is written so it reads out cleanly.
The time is **6:02**
